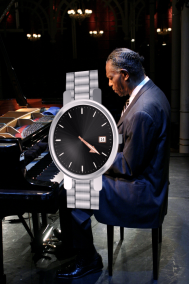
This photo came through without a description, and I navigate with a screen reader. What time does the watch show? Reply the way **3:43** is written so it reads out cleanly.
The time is **4:21**
